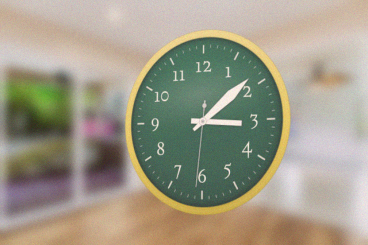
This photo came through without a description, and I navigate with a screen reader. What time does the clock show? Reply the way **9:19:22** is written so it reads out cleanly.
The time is **3:08:31**
